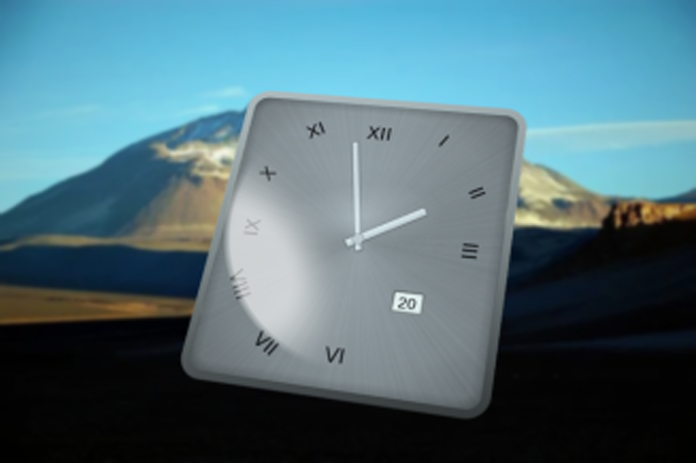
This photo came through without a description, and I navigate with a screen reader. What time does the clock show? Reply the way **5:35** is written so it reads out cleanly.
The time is **1:58**
